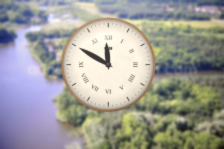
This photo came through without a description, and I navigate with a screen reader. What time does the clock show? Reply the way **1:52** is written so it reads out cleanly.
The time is **11:50**
